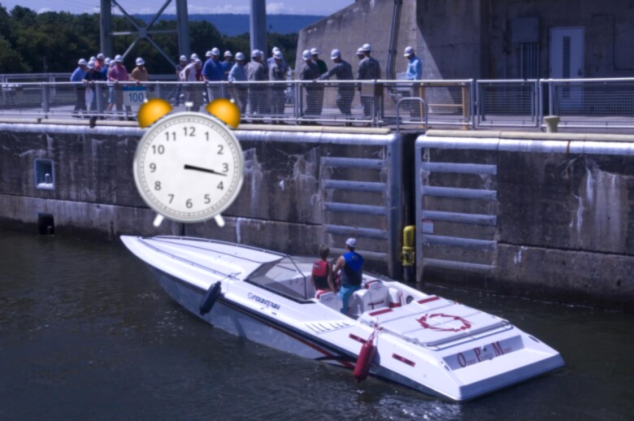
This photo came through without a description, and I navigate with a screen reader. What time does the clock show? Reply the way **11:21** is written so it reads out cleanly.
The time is **3:17**
